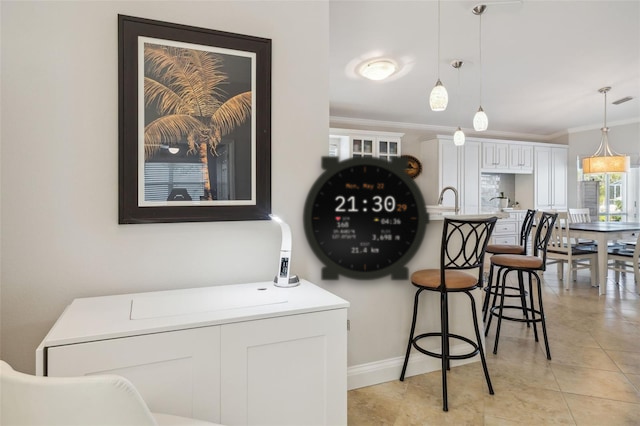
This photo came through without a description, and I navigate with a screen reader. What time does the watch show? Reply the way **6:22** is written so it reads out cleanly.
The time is **21:30**
